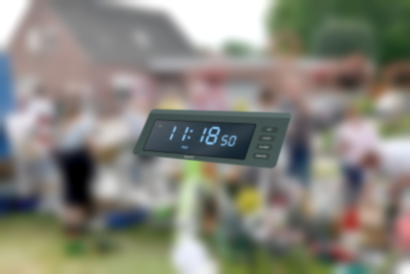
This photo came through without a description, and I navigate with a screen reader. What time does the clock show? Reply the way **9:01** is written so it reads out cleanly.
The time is **11:18**
